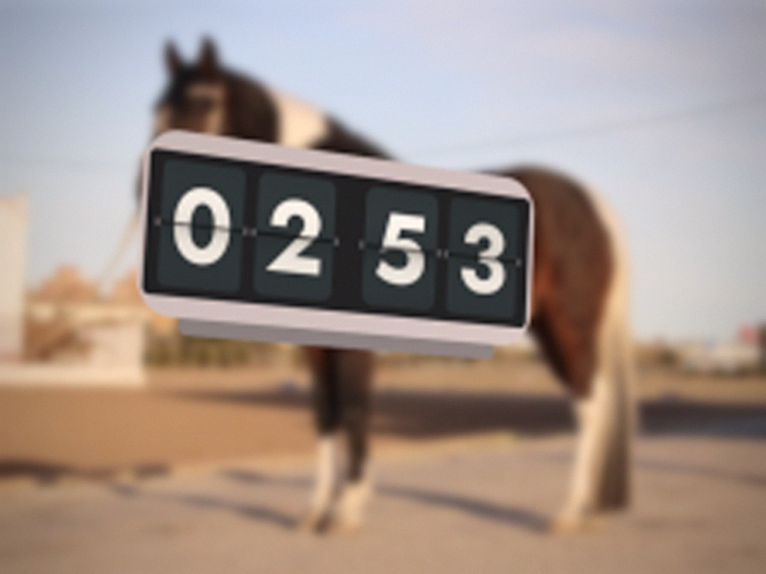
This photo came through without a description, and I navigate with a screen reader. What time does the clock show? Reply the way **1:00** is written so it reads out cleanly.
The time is **2:53**
